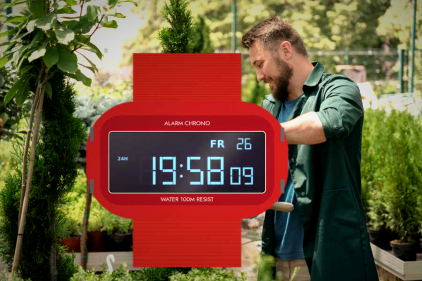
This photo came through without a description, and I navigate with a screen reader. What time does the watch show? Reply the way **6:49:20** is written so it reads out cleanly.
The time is **19:58:09**
